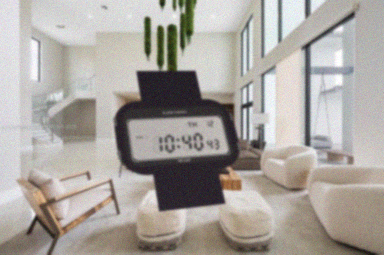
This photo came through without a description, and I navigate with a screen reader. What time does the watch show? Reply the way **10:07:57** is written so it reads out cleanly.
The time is **10:40:43**
